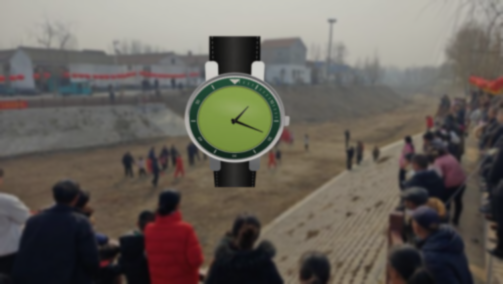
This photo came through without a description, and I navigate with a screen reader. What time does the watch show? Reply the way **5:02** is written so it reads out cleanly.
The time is **1:19**
